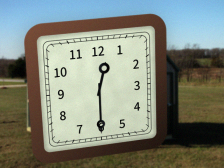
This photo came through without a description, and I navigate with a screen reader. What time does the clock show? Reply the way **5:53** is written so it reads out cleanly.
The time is **12:30**
